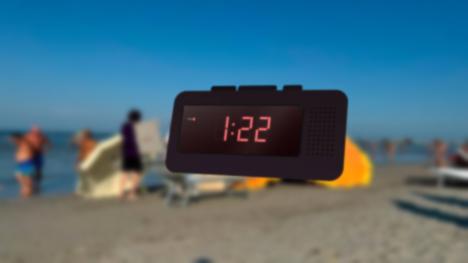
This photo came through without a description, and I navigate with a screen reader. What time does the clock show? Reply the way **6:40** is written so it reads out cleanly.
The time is **1:22**
